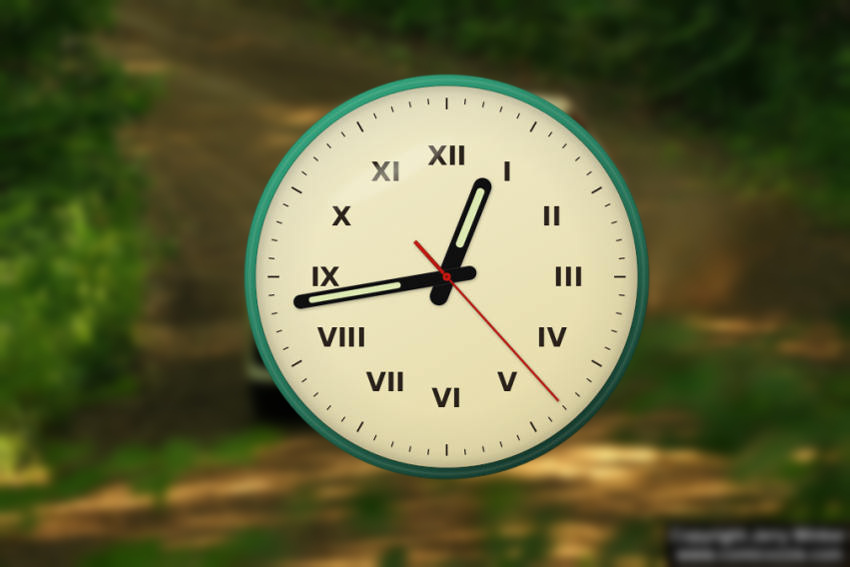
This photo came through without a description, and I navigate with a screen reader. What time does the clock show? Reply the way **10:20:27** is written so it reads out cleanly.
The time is **12:43:23**
